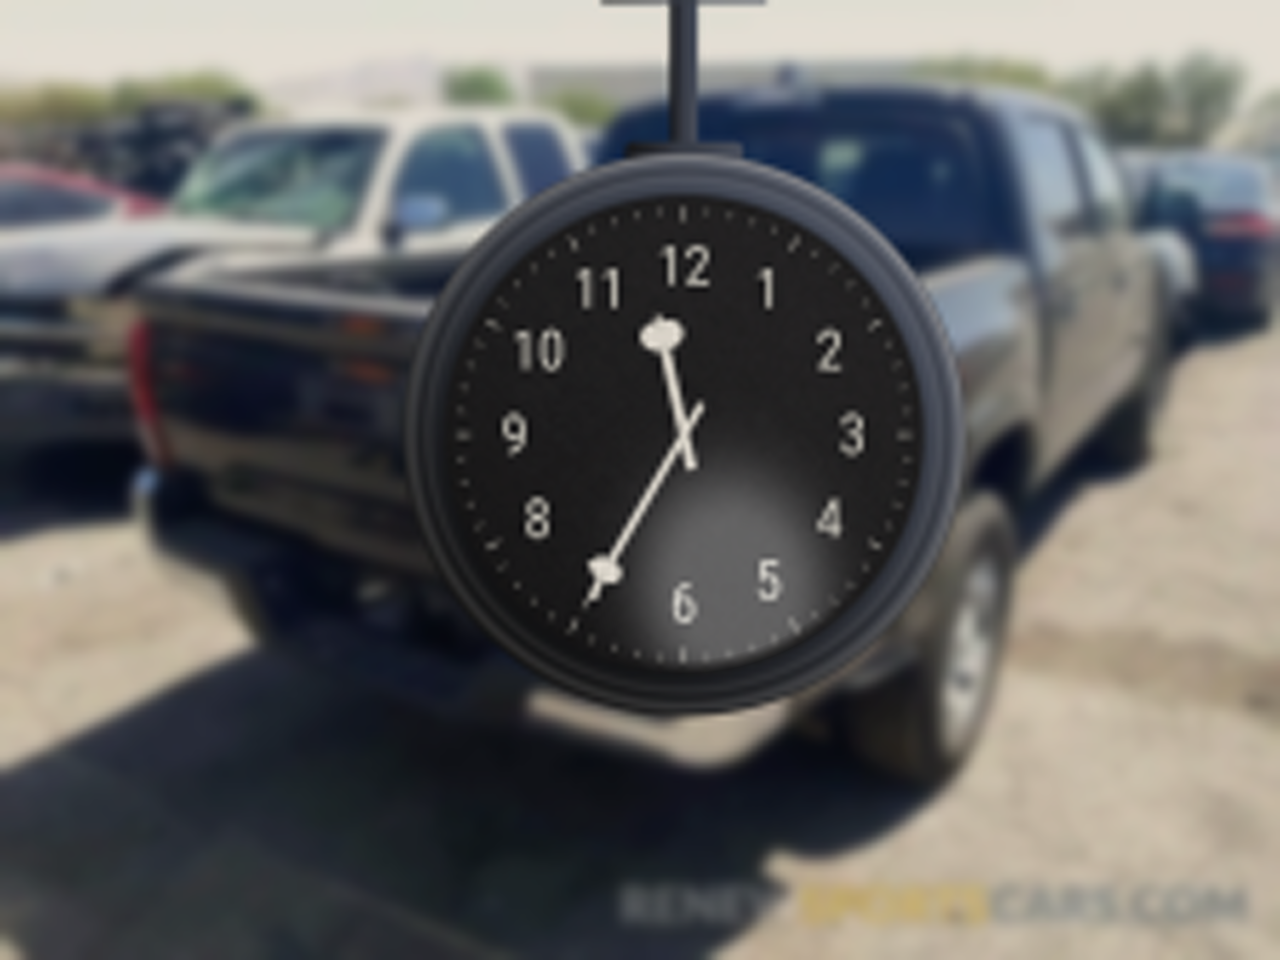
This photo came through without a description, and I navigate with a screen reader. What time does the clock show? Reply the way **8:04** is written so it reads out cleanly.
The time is **11:35**
